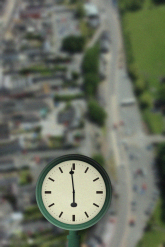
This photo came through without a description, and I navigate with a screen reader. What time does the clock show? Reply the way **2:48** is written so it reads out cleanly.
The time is **5:59**
